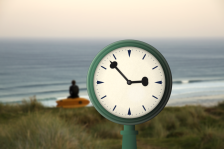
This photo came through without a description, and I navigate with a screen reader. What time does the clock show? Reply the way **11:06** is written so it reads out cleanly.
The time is **2:53**
